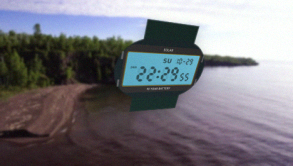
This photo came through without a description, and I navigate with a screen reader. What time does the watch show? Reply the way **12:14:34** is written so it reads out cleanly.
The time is **22:29:55**
